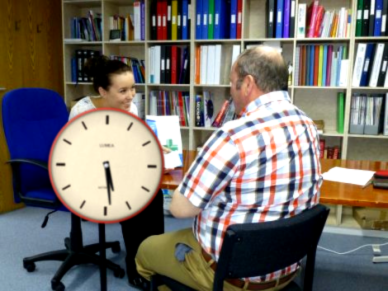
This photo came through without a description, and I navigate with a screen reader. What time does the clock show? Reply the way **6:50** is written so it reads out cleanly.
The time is **5:29**
